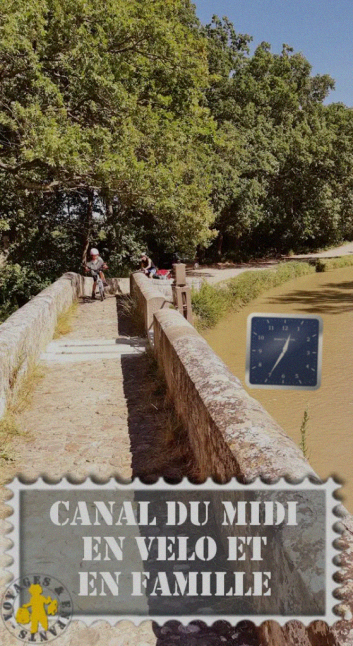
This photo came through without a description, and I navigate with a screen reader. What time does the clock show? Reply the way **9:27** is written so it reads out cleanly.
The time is **12:35**
